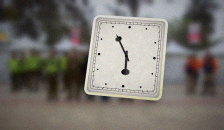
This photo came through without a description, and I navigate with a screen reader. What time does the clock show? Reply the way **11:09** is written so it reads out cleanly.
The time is **5:55**
